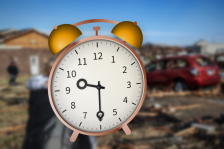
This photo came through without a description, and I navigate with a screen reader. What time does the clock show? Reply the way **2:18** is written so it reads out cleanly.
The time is **9:30**
